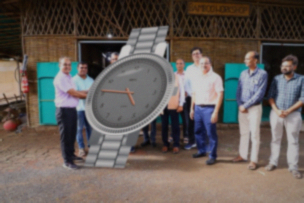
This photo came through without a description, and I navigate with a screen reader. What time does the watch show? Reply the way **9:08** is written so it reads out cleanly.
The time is **4:46**
